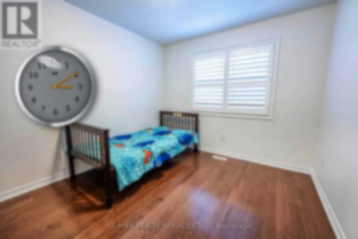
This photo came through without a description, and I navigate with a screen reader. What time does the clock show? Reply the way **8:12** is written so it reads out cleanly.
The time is **3:10**
